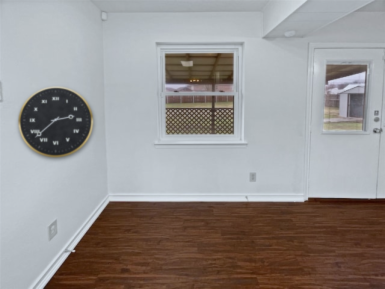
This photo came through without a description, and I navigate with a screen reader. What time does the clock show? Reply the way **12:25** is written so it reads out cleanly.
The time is **2:38**
